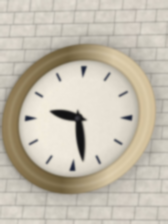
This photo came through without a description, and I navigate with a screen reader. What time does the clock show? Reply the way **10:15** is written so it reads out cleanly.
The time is **9:28**
